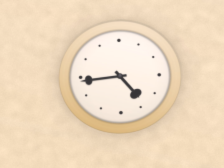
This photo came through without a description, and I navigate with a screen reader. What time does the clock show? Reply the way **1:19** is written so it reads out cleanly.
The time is **4:44**
